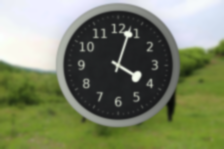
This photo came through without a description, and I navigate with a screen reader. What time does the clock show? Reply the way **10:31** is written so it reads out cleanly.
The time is **4:03**
